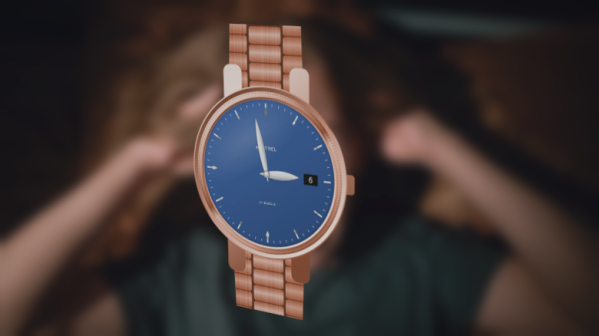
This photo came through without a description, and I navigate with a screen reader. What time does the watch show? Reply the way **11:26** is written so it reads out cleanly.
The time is **2:58**
